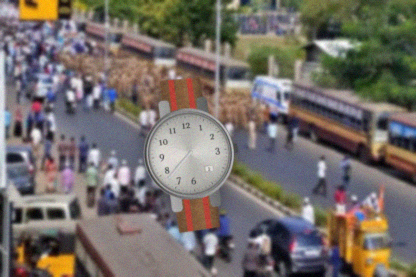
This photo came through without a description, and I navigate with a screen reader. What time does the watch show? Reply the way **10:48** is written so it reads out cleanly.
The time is **7:38**
